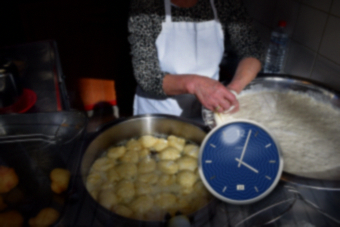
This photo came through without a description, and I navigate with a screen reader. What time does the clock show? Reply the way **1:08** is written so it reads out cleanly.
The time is **4:03**
